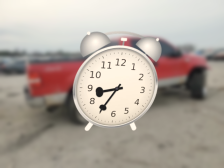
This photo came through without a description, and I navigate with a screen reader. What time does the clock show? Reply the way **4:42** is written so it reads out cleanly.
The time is **8:35**
